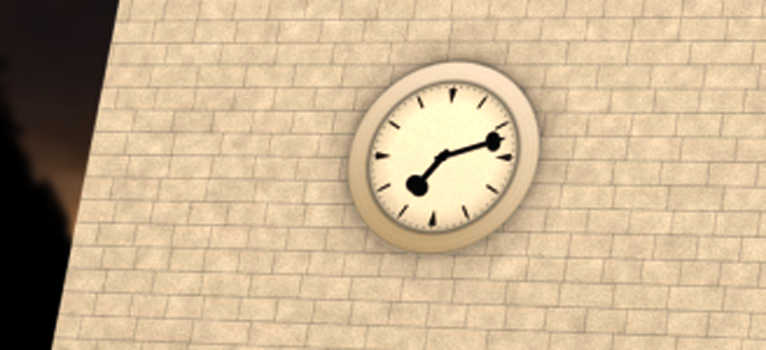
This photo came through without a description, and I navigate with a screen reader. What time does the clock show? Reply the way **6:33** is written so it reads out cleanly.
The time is **7:12**
